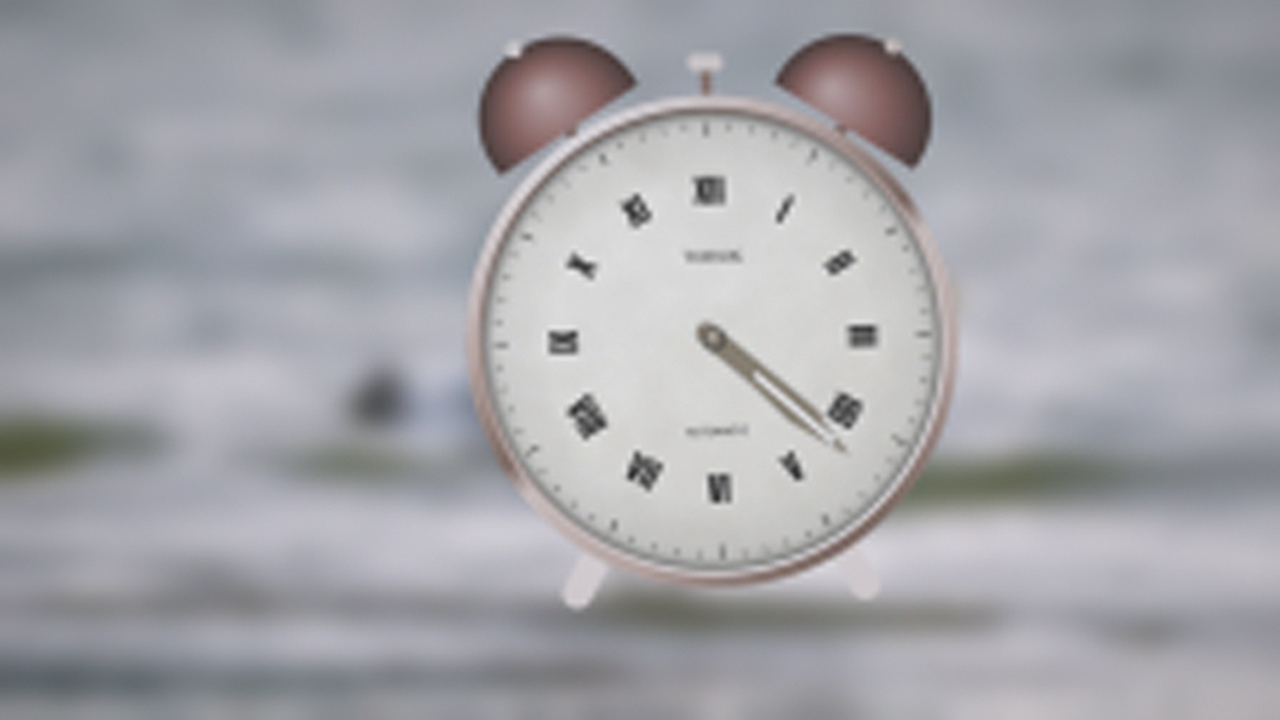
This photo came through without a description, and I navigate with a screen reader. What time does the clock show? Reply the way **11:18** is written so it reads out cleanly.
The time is **4:22**
